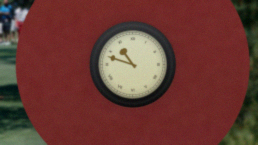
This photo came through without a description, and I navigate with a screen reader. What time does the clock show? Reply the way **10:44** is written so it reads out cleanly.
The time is **10:48**
